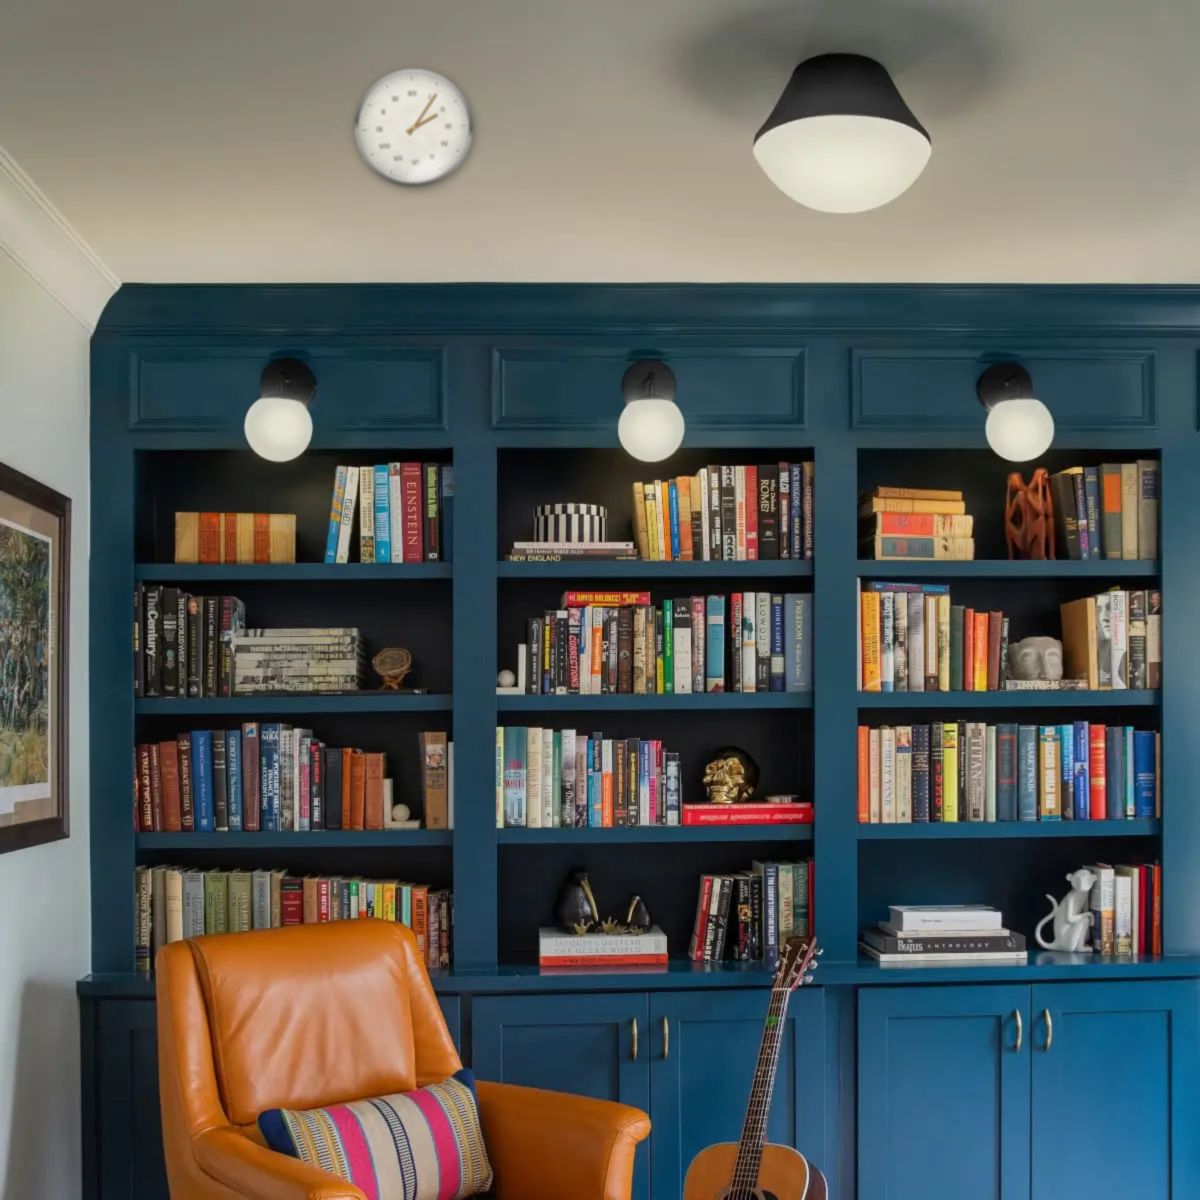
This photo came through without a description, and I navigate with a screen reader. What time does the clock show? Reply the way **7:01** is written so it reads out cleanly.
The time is **2:06**
